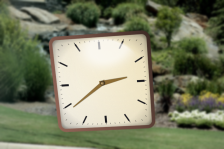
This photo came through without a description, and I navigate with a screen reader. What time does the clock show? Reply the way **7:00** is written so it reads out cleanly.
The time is **2:39**
